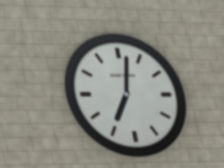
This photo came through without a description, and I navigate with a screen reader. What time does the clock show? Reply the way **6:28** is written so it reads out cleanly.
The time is **7:02**
